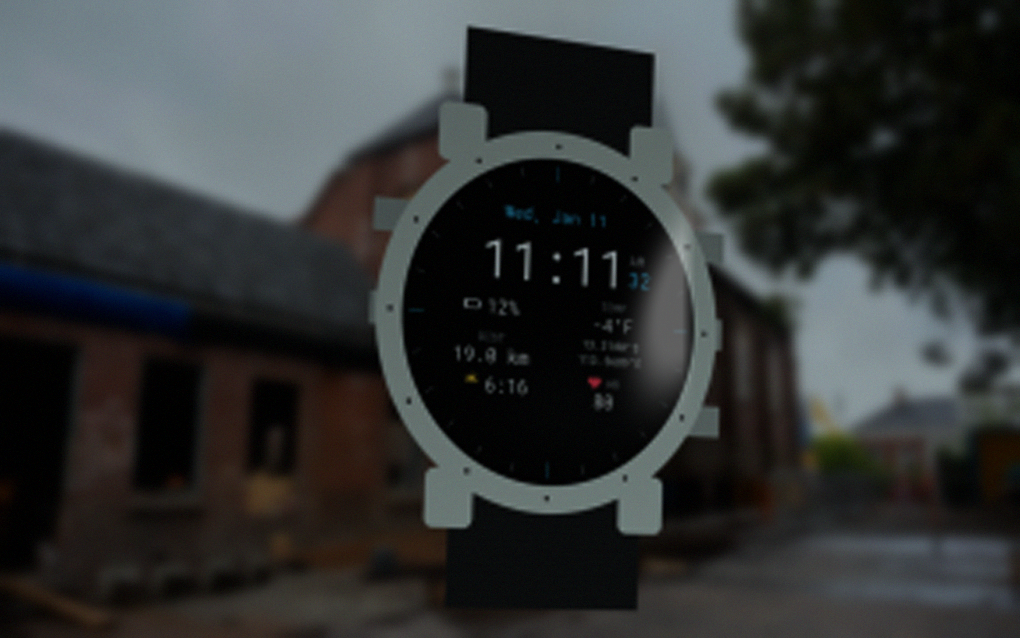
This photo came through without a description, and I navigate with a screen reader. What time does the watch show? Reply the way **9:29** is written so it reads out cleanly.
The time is **11:11**
